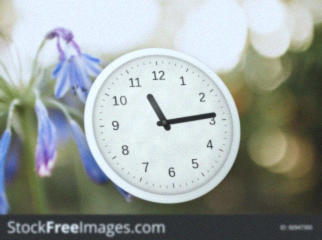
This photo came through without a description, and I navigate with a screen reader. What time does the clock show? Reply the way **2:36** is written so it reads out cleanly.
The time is **11:14**
